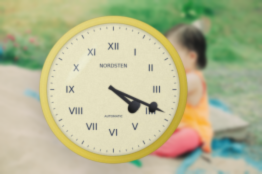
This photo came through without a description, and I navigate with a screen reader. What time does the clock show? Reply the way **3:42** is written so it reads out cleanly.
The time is **4:19**
